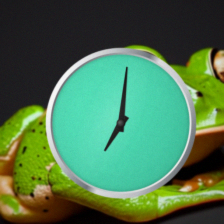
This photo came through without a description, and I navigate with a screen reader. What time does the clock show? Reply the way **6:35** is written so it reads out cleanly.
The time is **7:01**
